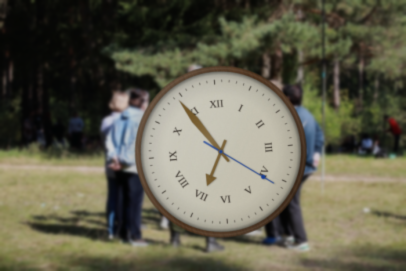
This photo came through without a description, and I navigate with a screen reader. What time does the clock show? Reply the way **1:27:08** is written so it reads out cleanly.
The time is **6:54:21**
